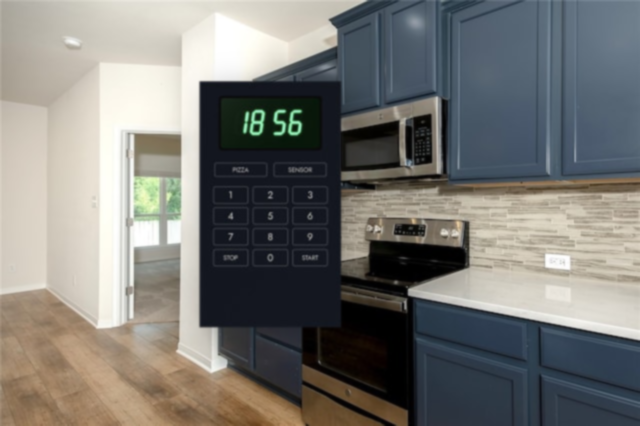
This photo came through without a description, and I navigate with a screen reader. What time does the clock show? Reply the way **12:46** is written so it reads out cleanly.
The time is **18:56**
